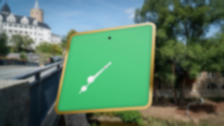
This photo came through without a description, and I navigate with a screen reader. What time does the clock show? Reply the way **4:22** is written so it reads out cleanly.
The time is **7:37**
